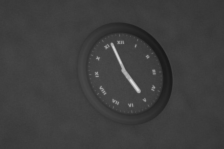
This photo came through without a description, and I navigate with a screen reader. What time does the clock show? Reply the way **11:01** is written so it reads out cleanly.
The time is **4:57**
